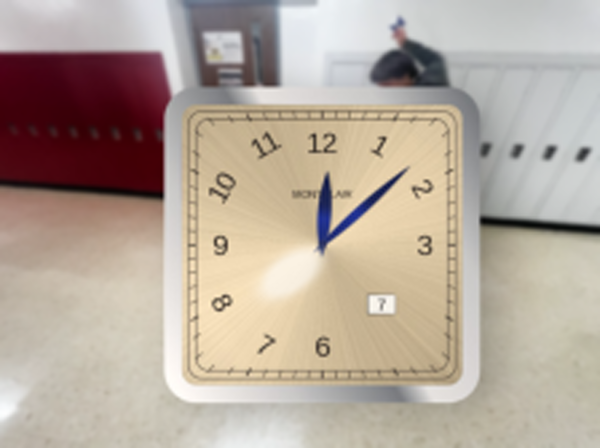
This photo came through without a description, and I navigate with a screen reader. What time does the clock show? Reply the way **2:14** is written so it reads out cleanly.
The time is **12:08**
